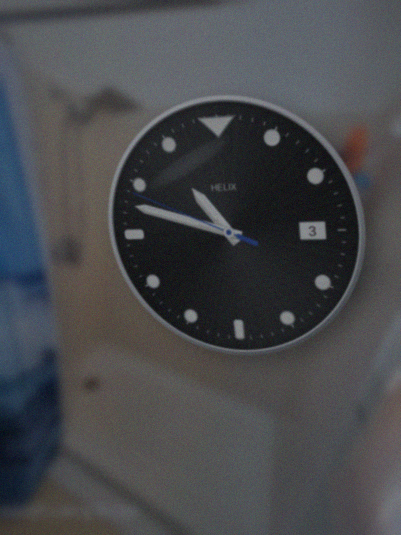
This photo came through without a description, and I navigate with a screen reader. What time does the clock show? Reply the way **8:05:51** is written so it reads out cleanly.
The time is **10:47:49**
